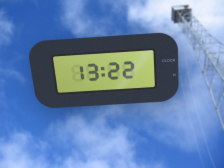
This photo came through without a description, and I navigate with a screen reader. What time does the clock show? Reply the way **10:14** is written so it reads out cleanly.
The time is **13:22**
